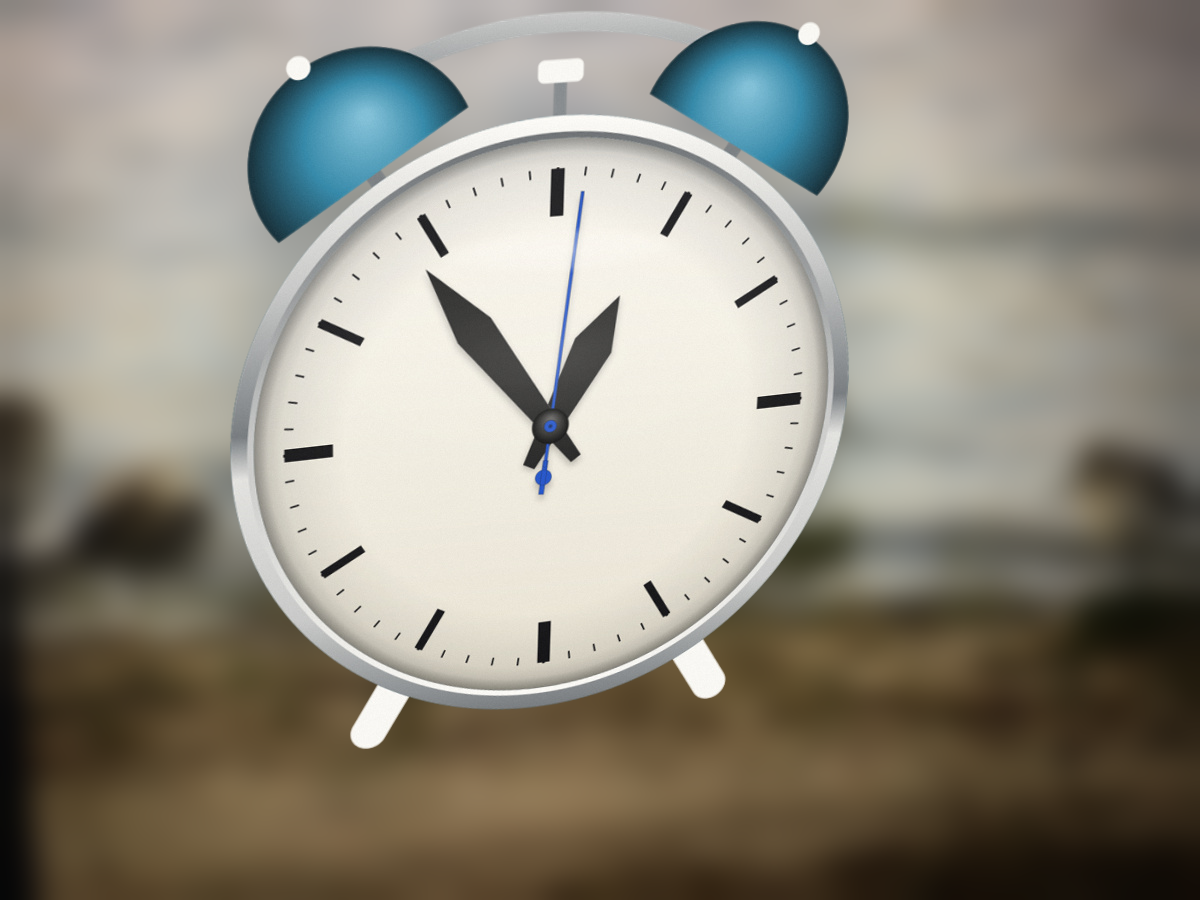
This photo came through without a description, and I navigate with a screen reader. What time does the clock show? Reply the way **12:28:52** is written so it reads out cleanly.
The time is **12:54:01**
